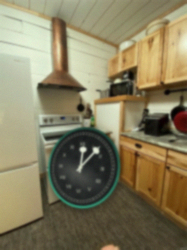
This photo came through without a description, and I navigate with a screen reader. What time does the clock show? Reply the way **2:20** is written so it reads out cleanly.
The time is **12:07**
